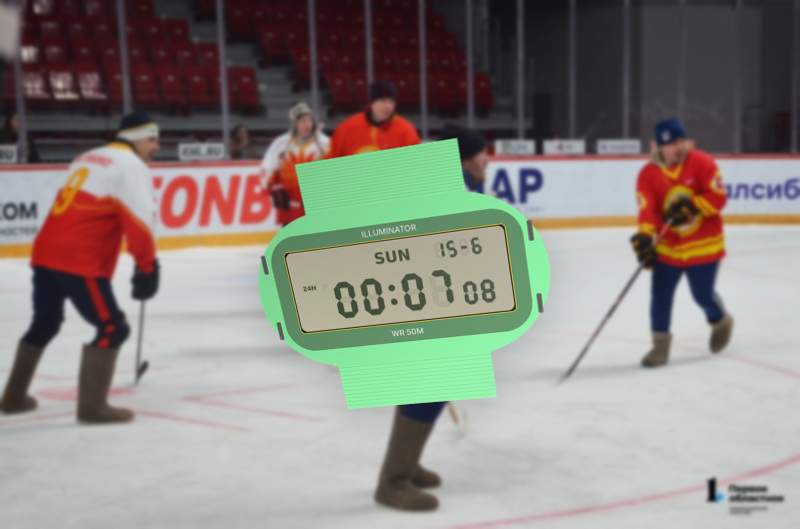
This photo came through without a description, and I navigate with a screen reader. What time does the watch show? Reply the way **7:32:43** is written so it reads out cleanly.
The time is **0:07:08**
